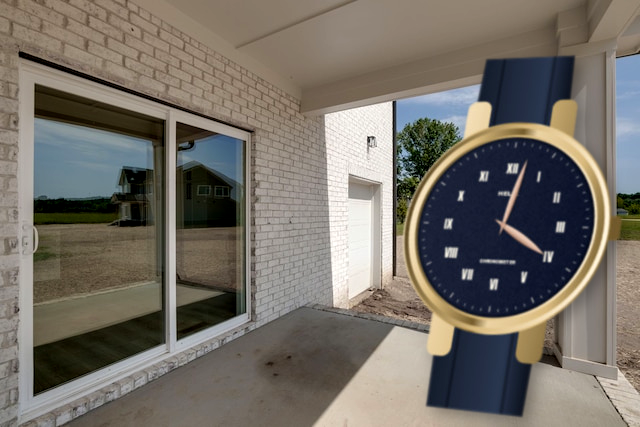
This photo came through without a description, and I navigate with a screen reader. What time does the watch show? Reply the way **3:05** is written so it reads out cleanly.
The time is **4:02**
